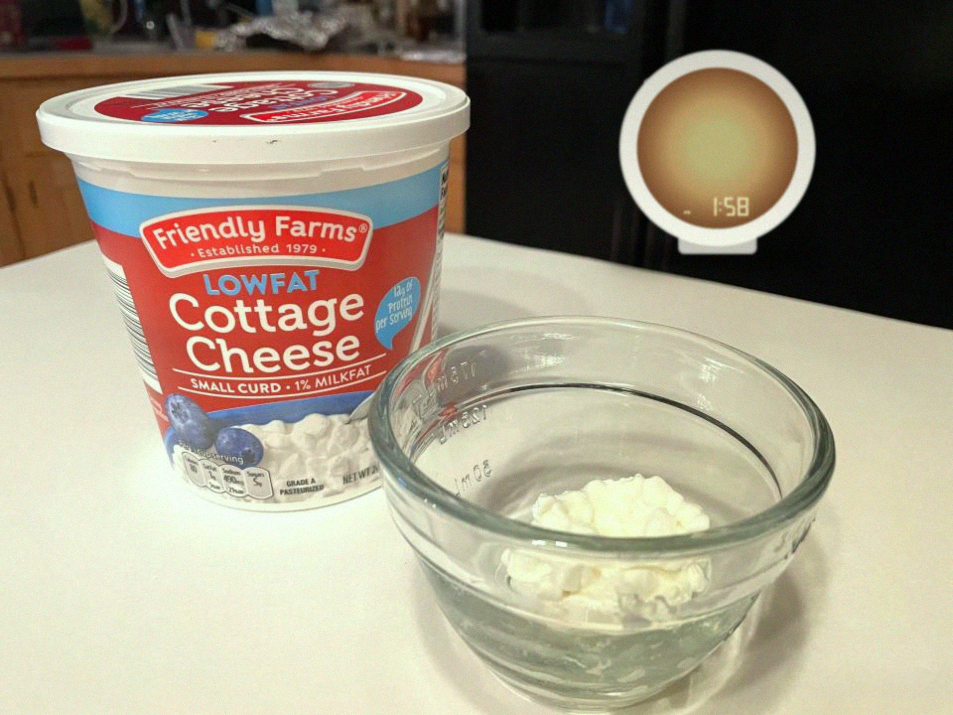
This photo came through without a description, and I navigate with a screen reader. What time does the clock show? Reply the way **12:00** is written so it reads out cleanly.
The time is **1:58**
